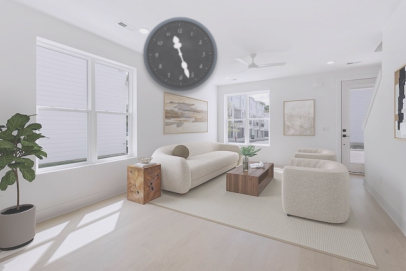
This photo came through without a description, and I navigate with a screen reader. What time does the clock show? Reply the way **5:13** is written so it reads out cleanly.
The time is **11:27**
